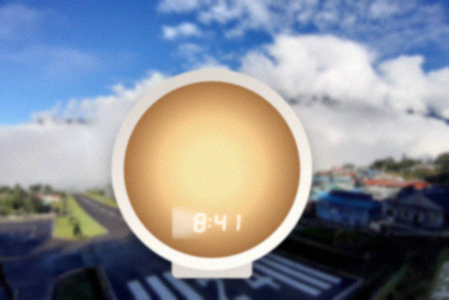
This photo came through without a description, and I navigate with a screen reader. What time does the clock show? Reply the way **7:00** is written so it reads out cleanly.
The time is **8:41**
